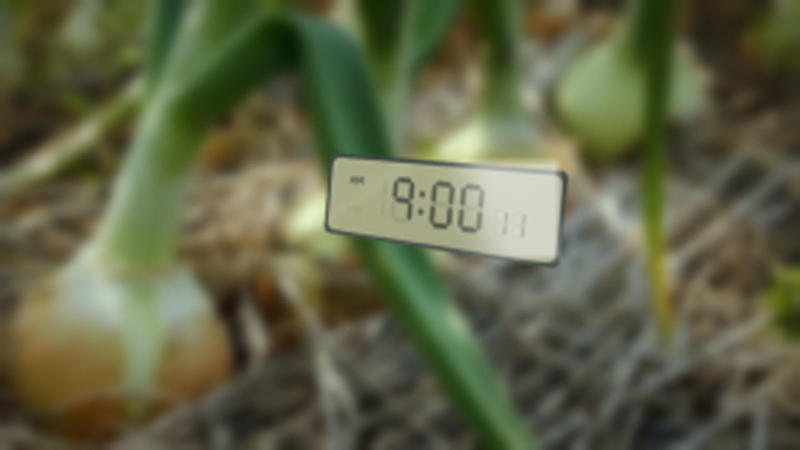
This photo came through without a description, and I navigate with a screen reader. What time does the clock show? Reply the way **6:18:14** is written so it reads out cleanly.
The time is **9:00:11**
